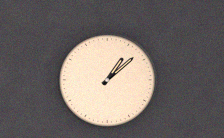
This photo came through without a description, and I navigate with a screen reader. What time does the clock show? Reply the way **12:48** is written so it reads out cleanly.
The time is **1:08**
